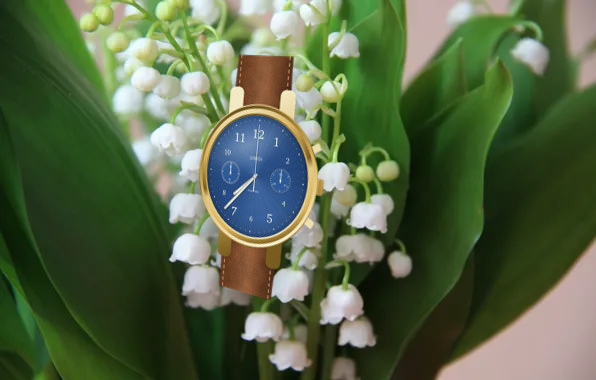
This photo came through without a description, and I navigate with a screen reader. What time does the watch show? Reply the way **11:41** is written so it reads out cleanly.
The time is **7:37**
